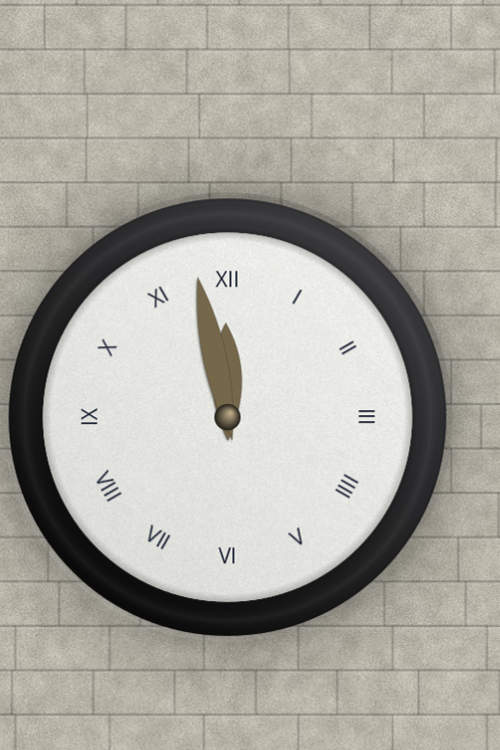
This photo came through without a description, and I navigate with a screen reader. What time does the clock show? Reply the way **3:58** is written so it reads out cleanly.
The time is **11:58**
